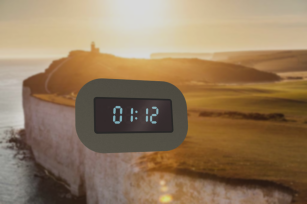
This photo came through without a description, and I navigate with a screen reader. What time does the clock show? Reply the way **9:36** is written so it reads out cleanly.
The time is **1:12**
